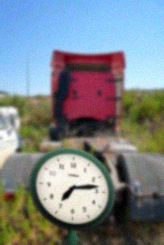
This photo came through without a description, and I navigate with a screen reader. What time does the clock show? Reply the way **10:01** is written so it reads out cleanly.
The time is **7:13**
